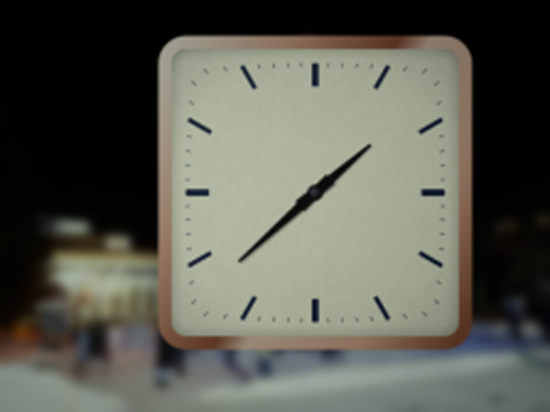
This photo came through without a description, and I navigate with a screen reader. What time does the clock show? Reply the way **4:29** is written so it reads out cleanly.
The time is **1:38**
